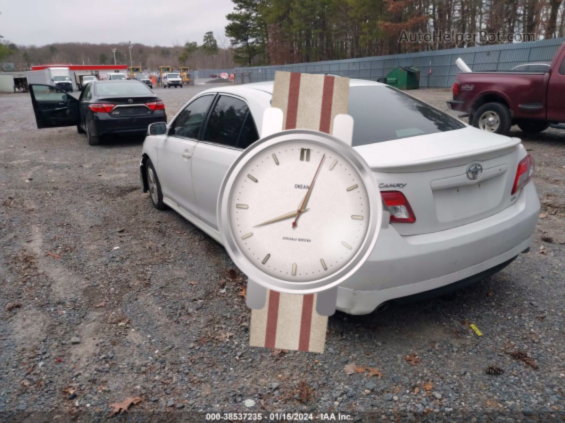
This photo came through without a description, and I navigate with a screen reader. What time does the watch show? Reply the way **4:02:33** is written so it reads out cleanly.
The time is **12:41:03**
